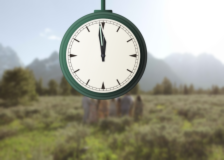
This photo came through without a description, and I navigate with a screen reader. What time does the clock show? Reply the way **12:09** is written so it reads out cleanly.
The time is **11:59**
